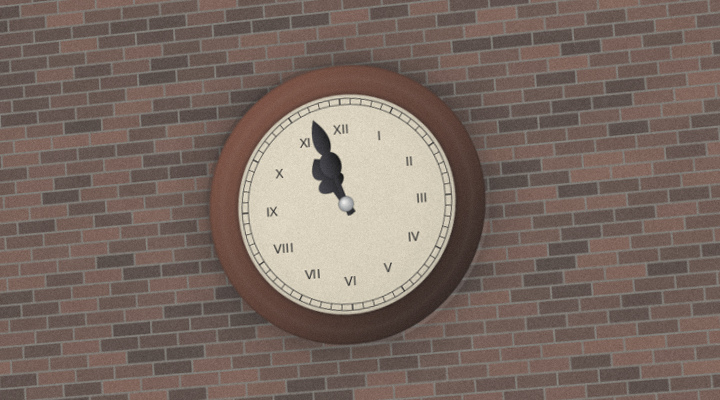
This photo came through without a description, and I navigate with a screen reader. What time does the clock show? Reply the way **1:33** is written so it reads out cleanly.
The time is **10:57**
